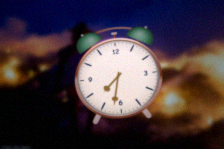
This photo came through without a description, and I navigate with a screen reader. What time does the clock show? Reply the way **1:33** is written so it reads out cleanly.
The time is **7:32**
